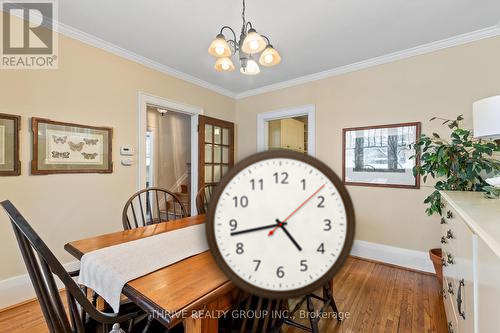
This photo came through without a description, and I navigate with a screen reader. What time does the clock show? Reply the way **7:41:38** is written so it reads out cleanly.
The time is **4:43:08**
